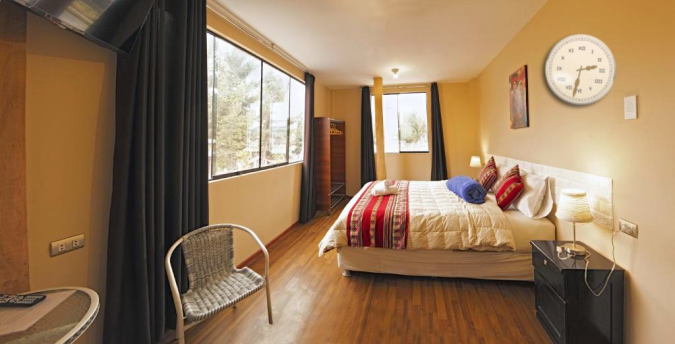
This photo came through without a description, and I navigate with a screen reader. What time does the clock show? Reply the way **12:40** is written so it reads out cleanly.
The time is **2:32**
